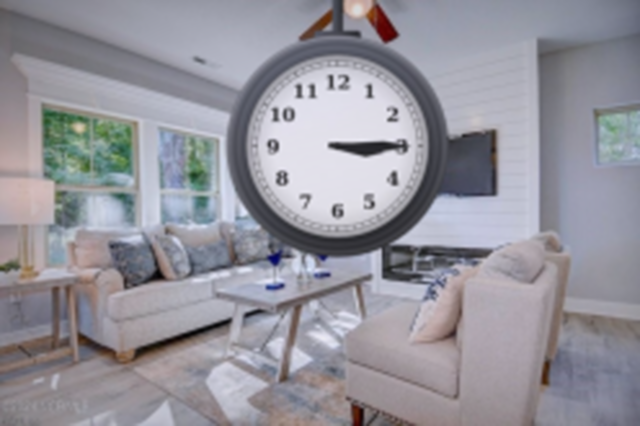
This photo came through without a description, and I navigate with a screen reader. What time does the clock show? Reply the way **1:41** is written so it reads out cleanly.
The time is **3:15**
